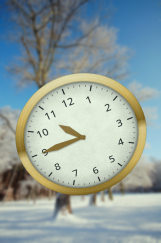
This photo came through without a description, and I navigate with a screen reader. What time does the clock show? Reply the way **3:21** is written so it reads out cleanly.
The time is **10:45**
